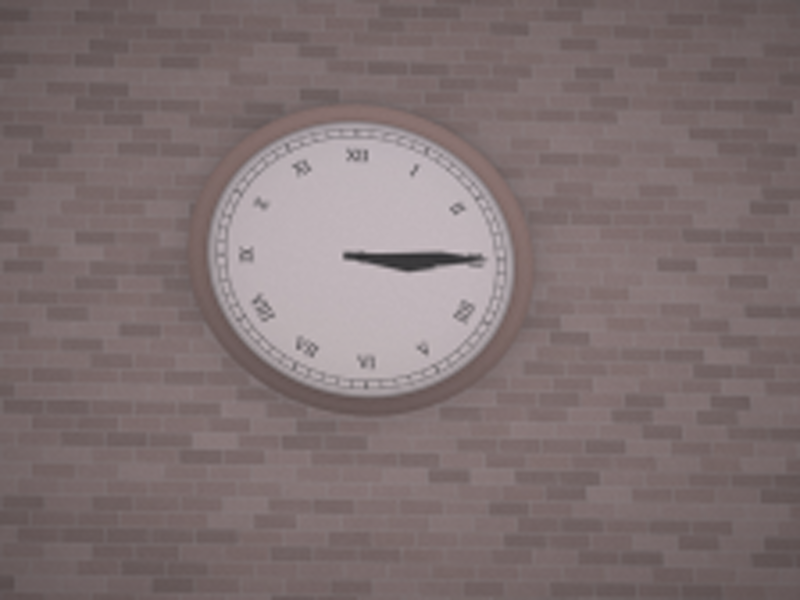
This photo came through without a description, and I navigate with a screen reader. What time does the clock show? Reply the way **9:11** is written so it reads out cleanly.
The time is **3:15**
